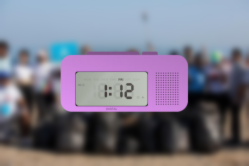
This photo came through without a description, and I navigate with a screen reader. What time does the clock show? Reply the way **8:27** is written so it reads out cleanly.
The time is **1:12**
